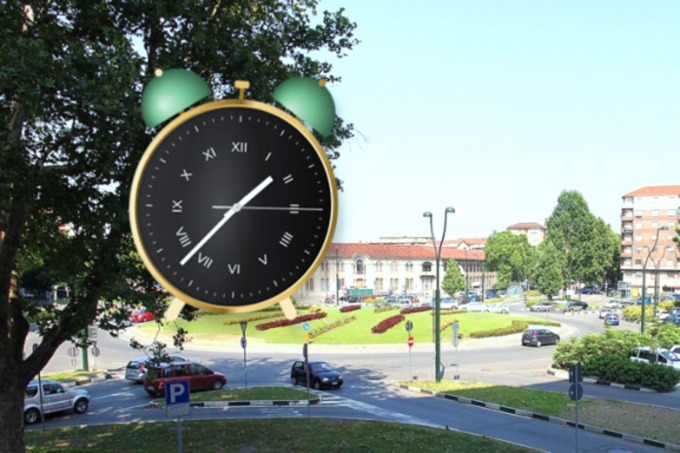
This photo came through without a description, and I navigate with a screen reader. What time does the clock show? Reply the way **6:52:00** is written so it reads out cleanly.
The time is **1:37:15**
